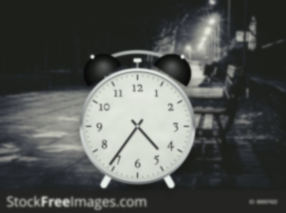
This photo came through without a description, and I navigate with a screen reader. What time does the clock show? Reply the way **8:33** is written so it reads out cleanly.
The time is **4:36**
